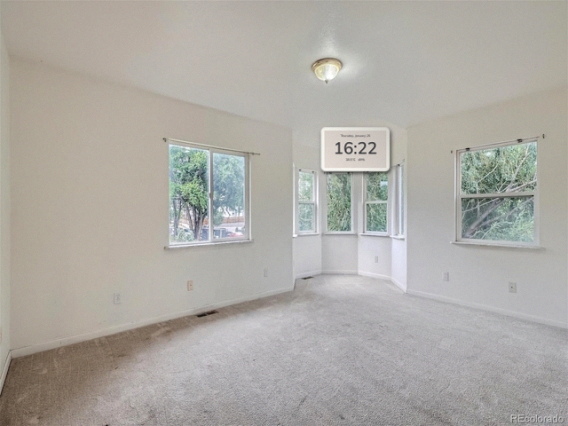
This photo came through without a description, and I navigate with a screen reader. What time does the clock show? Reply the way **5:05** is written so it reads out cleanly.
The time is **16:22**
